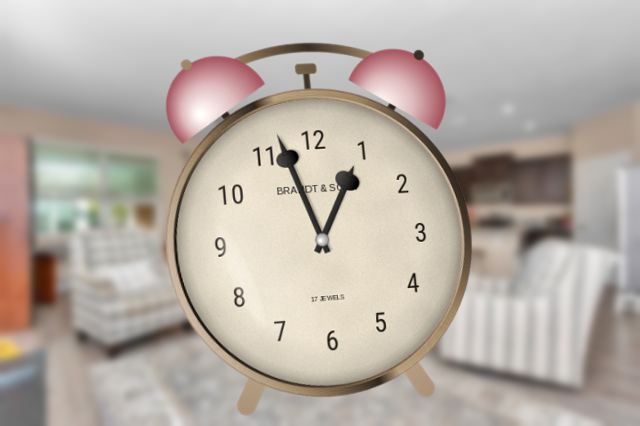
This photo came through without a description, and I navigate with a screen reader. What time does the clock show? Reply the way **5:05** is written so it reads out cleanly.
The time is **12:57**
